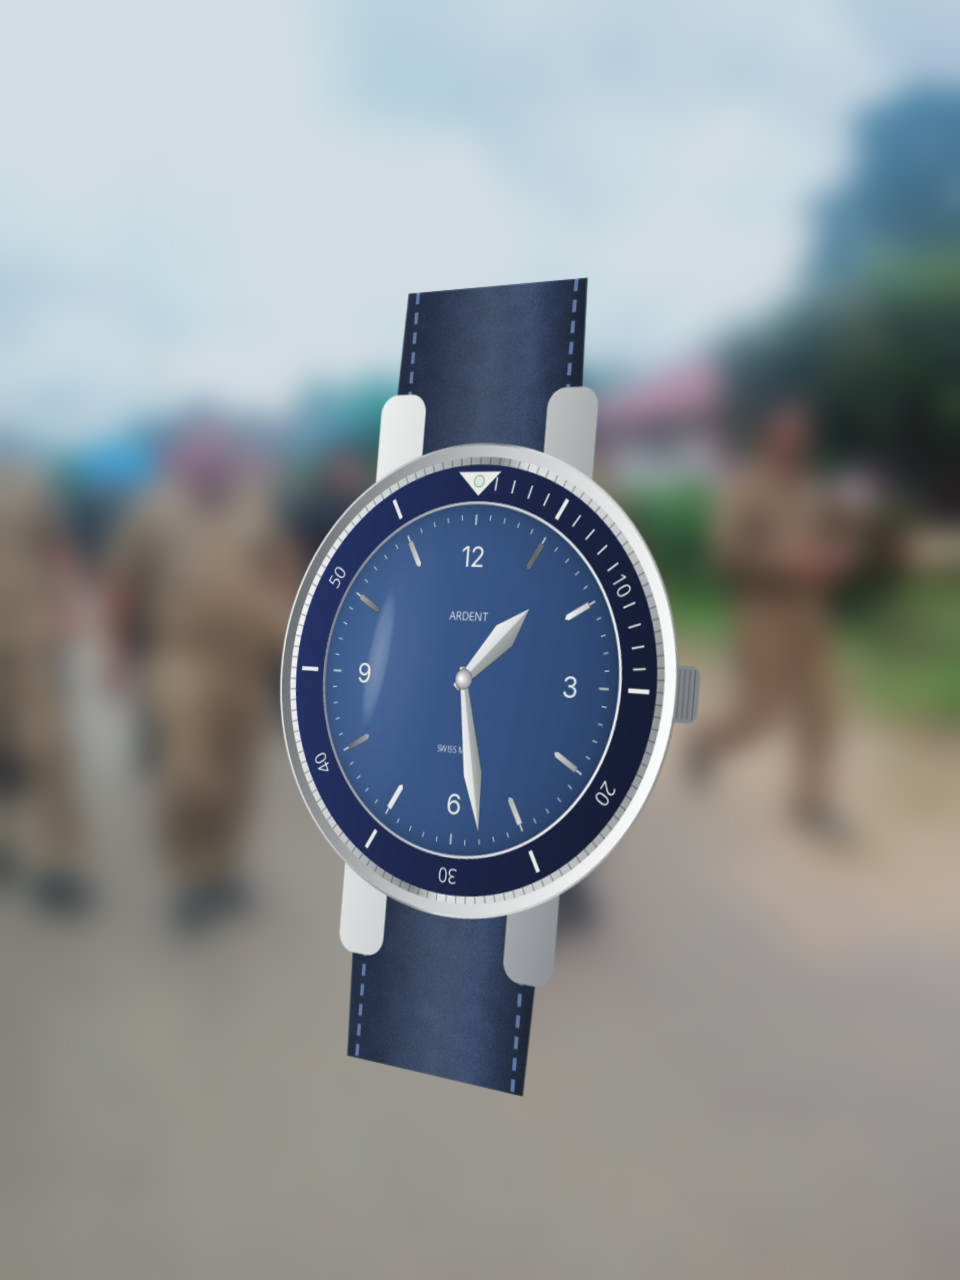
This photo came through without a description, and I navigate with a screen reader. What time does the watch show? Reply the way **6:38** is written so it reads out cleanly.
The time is **1:28**
